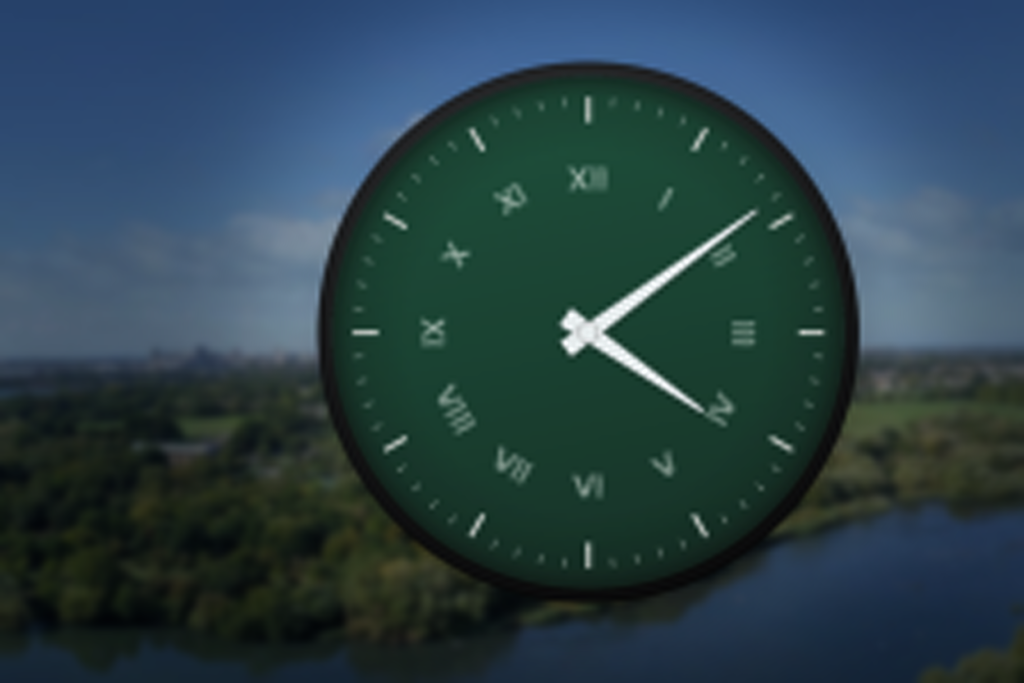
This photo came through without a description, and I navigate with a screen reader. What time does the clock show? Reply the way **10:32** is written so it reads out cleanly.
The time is **4:09**
